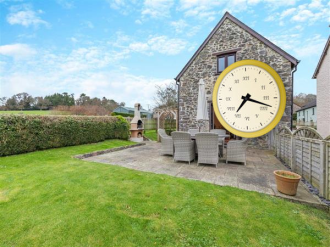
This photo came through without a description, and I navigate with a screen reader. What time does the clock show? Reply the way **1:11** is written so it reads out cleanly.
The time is **7:18**
